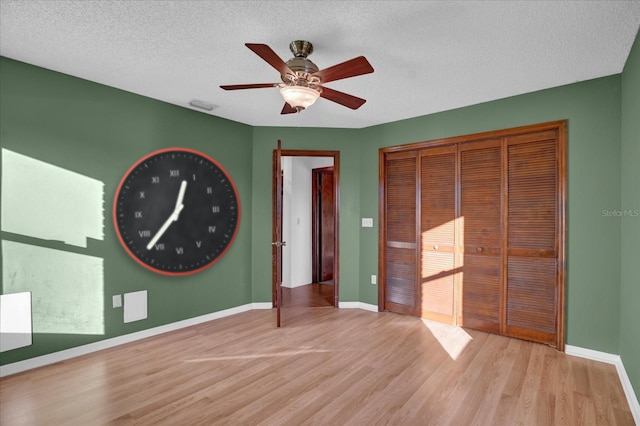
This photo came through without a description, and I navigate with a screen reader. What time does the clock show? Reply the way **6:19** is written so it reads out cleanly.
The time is **12:37**
